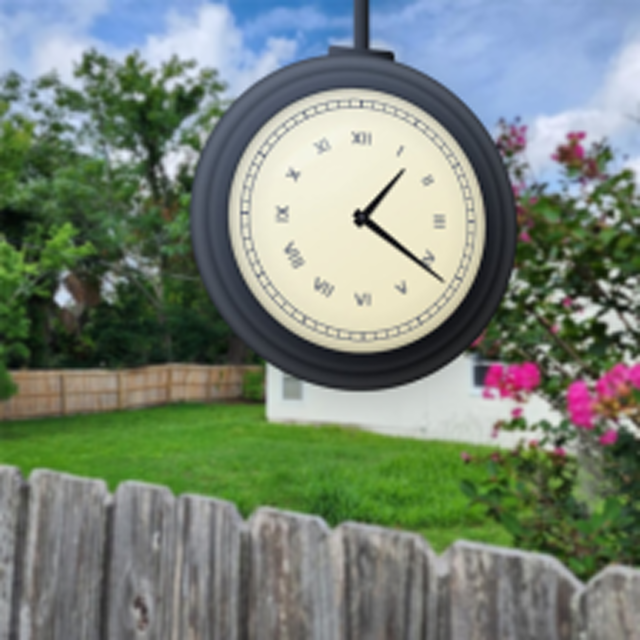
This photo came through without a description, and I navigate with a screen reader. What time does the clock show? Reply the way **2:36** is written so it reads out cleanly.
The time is **1:21**
